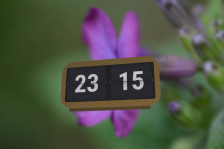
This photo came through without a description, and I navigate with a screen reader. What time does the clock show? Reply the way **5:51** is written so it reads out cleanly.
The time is **23:15**
